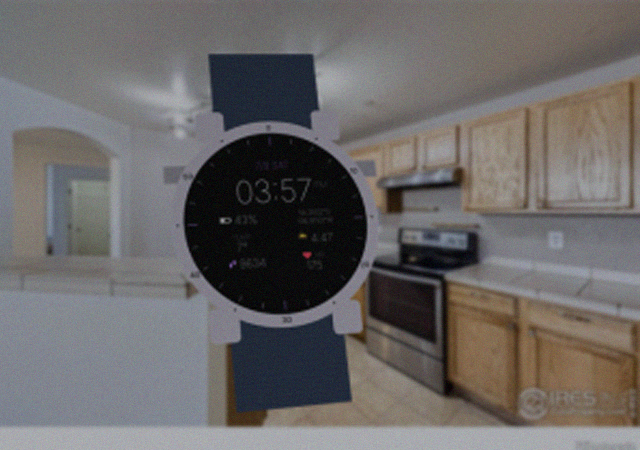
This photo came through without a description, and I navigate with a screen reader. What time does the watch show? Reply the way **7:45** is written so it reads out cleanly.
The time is **3:57**
